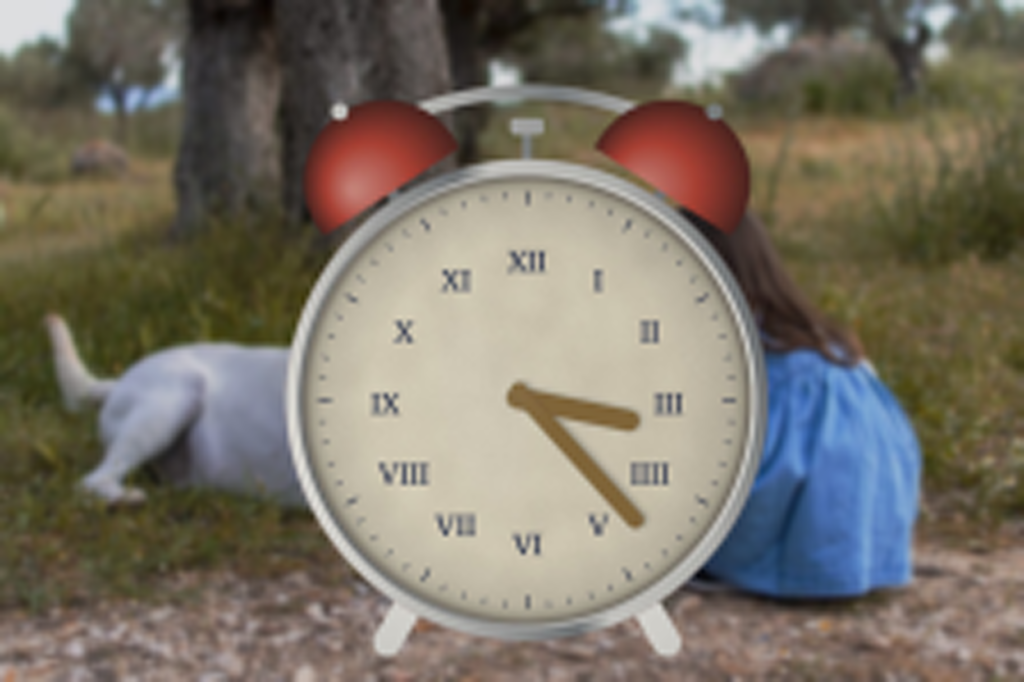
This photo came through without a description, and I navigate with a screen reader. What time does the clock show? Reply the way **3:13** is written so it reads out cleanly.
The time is **3:23**
